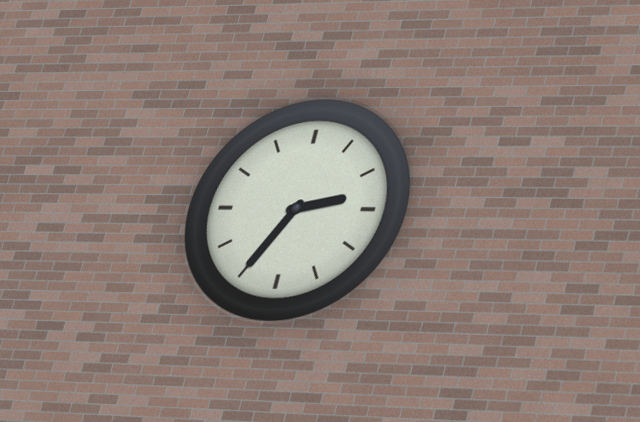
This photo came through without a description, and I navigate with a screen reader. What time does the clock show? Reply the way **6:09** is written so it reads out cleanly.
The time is **2:35**
